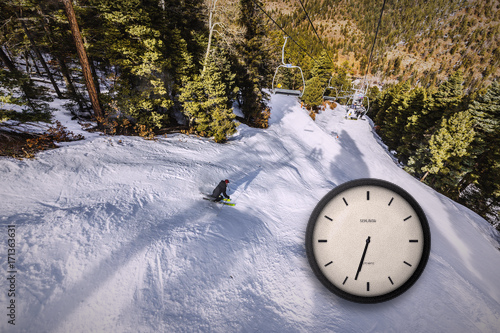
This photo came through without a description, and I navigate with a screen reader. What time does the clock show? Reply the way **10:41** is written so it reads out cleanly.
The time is **6:33**
